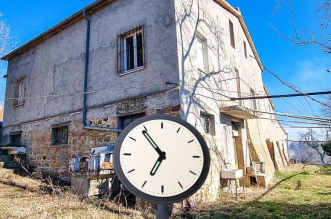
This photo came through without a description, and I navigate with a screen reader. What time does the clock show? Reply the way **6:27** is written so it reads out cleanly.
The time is **6:54**
